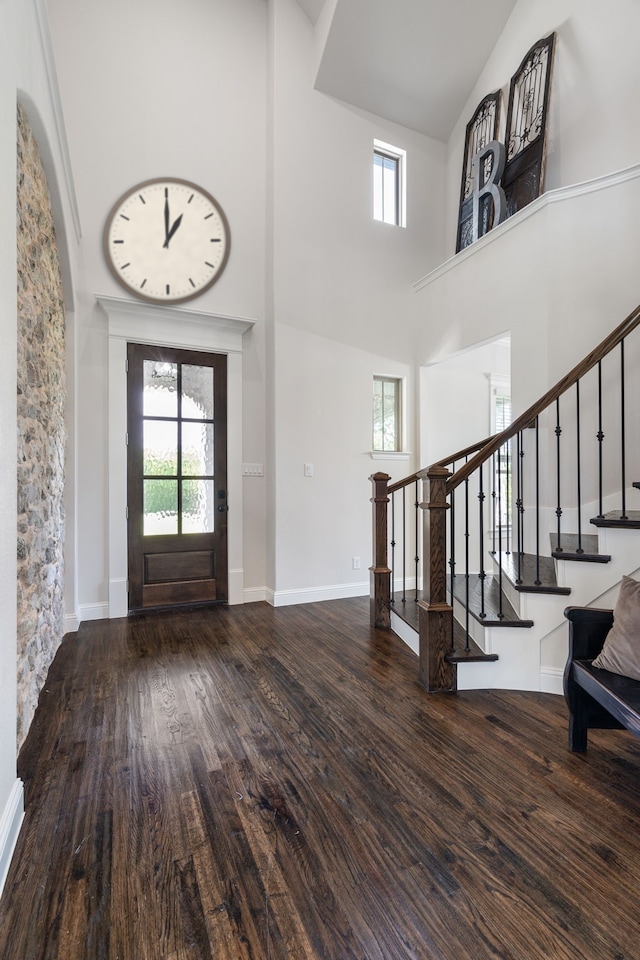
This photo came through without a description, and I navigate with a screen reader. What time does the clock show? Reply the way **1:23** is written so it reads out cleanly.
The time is **1:00**
